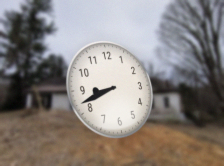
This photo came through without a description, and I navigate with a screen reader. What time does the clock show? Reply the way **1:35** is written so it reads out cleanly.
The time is **8:42**
